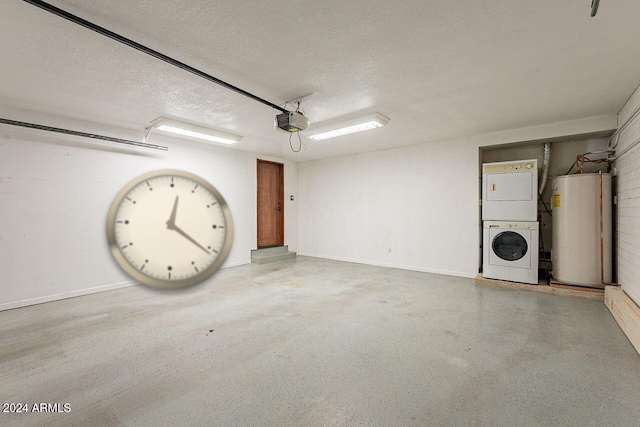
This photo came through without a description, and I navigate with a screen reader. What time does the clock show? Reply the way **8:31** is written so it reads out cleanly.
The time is **12:21**
